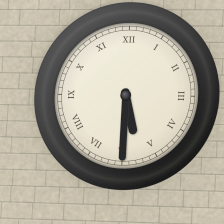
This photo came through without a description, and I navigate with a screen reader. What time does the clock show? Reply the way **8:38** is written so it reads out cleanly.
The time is **5:30**
